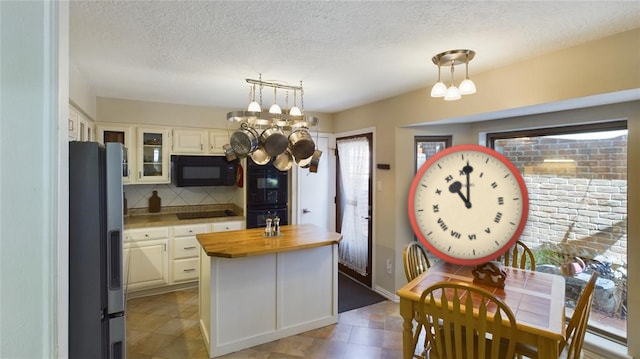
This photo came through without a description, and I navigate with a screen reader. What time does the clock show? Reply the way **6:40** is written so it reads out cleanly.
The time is **11:01**
